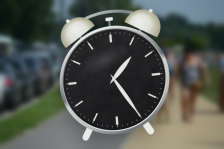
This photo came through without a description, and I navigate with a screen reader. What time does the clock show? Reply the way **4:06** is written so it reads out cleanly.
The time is **1:25**
